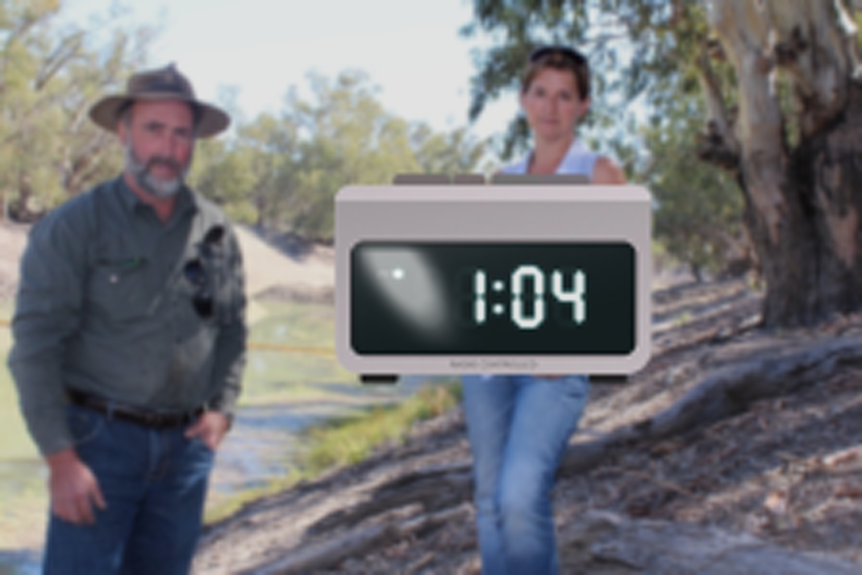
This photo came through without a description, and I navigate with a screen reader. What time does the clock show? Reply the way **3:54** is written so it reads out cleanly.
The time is **1:04**
